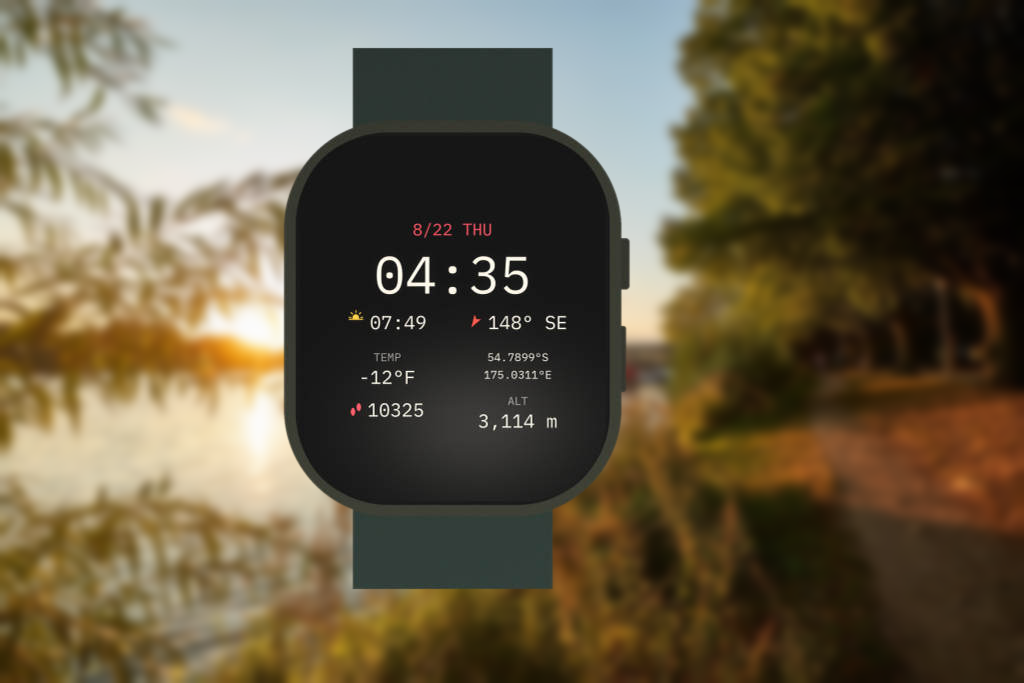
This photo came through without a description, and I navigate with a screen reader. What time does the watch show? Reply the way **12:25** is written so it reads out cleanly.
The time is **4:35**
